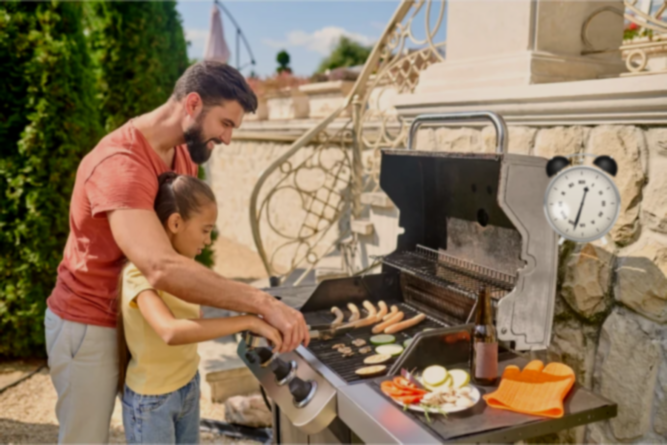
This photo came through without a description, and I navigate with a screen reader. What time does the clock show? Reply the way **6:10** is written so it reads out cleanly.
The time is **12:33**
